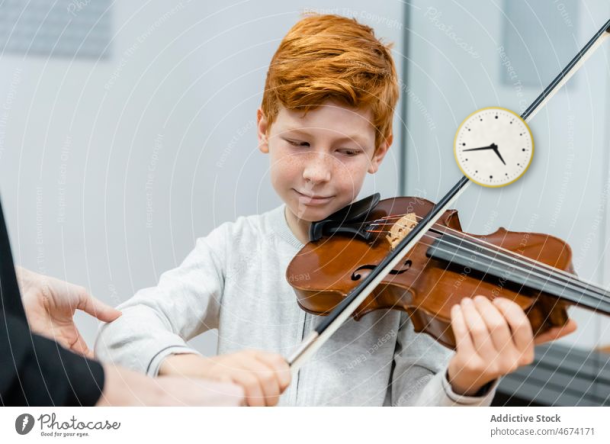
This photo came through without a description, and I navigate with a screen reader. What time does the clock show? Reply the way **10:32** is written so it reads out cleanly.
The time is **4:43**
